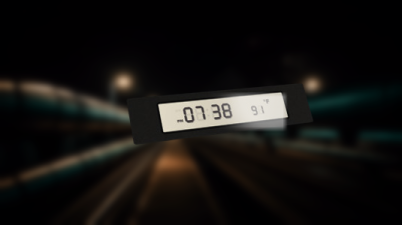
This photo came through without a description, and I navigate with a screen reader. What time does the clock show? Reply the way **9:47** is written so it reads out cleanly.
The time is **7:38**
